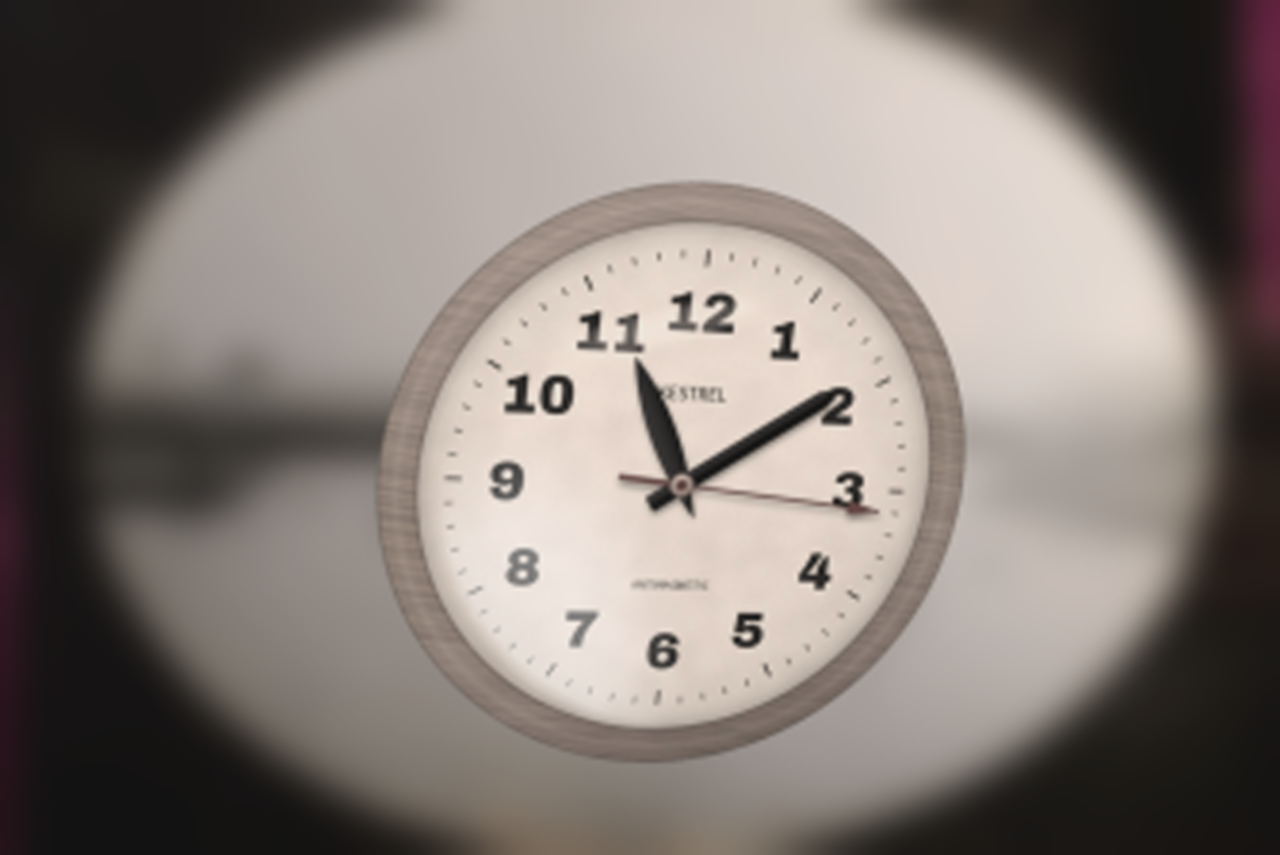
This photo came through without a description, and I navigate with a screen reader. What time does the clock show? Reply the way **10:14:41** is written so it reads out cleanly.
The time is **11:09:16**
